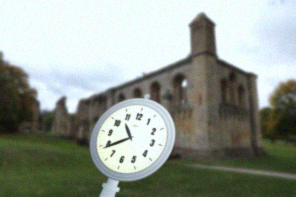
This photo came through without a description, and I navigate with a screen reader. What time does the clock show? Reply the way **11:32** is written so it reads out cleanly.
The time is **10:39**
